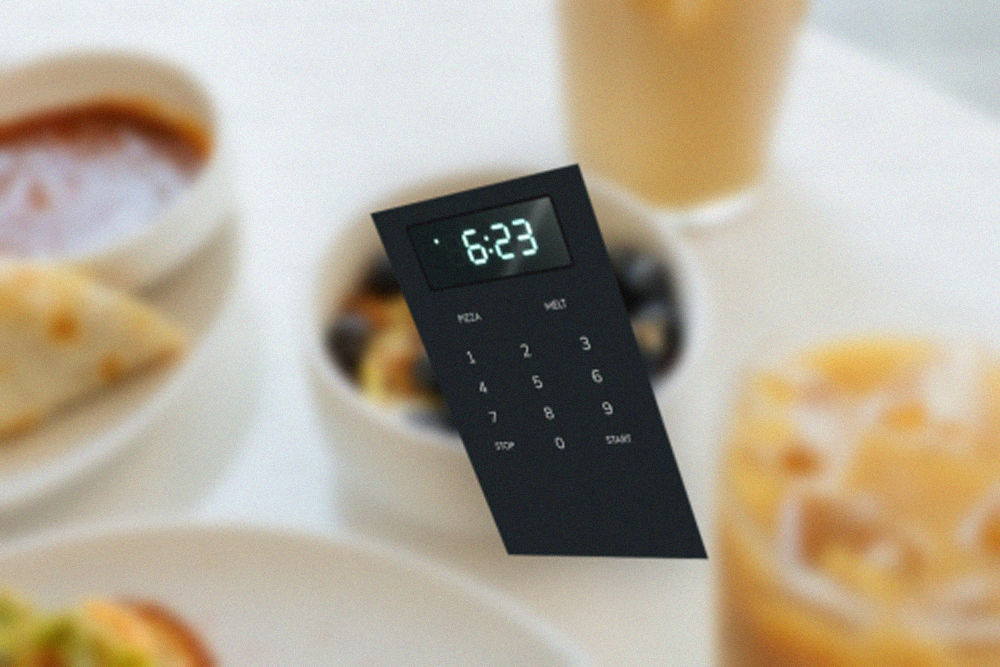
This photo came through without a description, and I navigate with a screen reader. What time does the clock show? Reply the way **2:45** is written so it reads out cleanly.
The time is **6:23**
